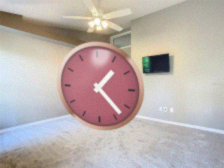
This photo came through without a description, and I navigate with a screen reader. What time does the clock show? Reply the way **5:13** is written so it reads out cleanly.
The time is **1:23**
